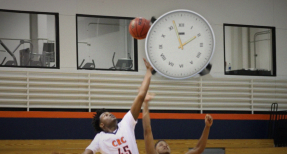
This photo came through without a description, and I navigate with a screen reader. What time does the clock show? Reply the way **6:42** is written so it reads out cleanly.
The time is **1:57**
